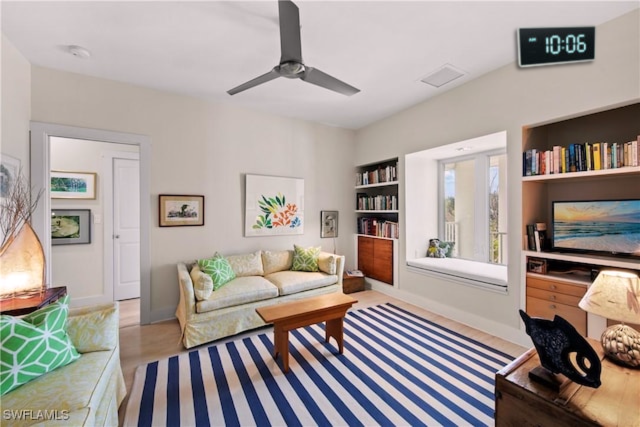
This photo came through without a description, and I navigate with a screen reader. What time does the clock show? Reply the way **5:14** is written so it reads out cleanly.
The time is **10:06**
